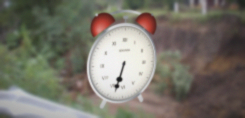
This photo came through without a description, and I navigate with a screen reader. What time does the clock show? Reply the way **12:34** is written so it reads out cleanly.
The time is **6:33**
